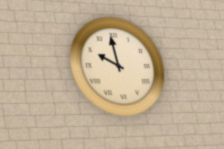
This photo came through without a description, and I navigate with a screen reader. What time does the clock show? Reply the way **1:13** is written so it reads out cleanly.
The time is **9:59**
